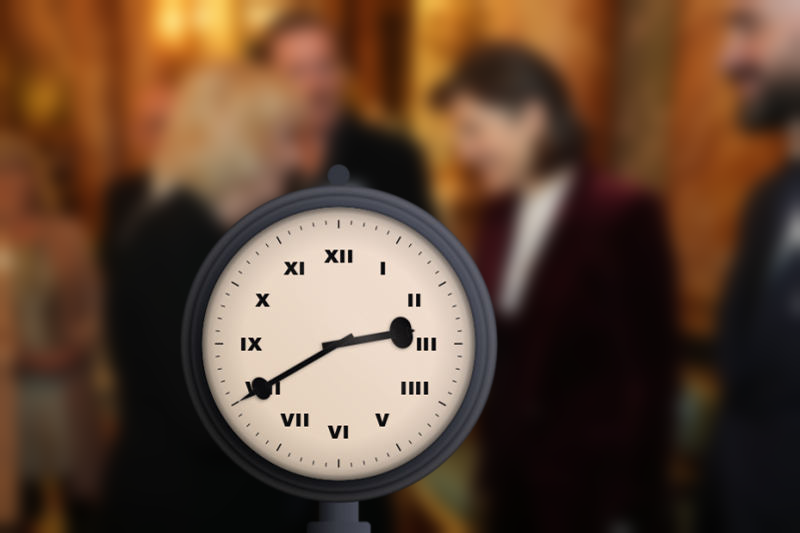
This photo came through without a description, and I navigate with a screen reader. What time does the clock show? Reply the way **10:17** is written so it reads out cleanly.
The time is **2:40**
